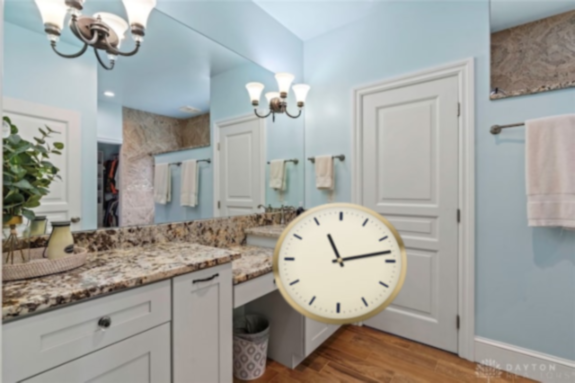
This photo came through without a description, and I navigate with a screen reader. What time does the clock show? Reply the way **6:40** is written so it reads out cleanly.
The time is **11:13**
